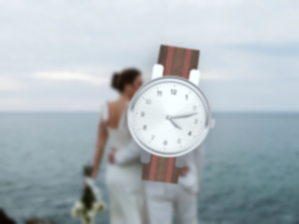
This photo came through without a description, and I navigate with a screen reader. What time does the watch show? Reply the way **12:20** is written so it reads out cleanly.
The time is **4:12**
